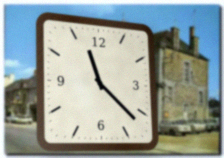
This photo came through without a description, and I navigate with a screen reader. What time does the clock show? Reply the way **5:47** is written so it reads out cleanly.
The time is **11:22**
